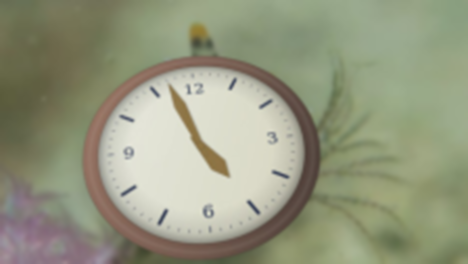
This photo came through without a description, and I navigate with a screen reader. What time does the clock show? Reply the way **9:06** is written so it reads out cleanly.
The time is **4:57**
